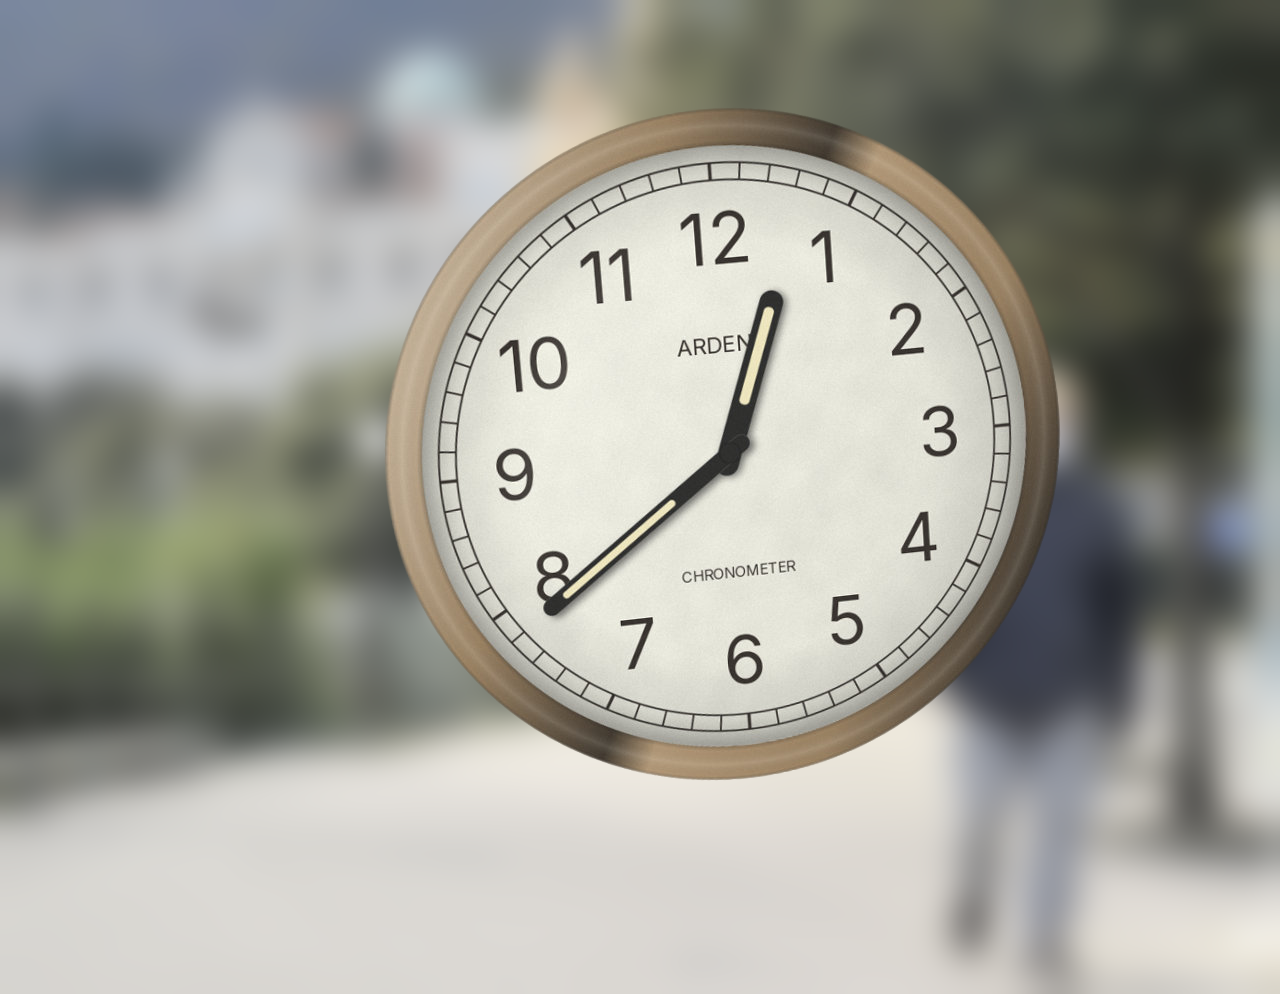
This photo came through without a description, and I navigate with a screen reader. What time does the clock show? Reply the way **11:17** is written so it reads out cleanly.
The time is **12:39**
